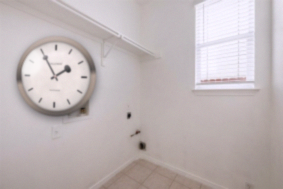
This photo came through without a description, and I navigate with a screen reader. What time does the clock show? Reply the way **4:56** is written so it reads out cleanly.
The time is **1:55**
